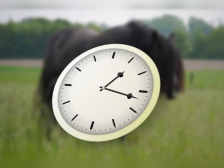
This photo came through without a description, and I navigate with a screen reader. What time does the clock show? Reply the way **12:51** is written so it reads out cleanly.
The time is **1:17**
